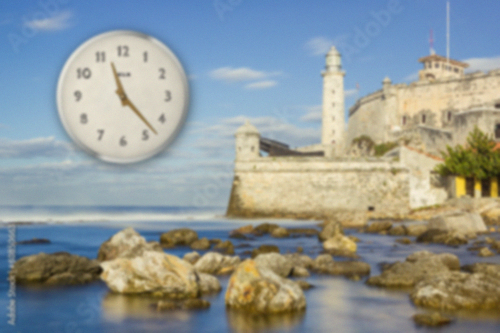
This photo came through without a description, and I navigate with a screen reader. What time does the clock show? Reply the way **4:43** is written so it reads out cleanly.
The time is **11:23**
